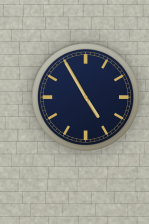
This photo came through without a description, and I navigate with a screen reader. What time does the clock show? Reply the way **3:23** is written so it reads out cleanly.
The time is **4:55**
